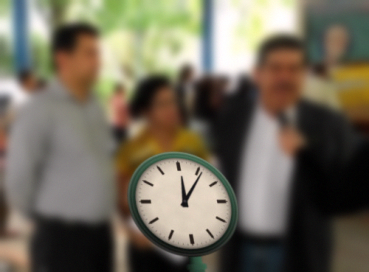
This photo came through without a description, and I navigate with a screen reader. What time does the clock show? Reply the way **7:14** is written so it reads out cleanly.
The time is **12:06**
